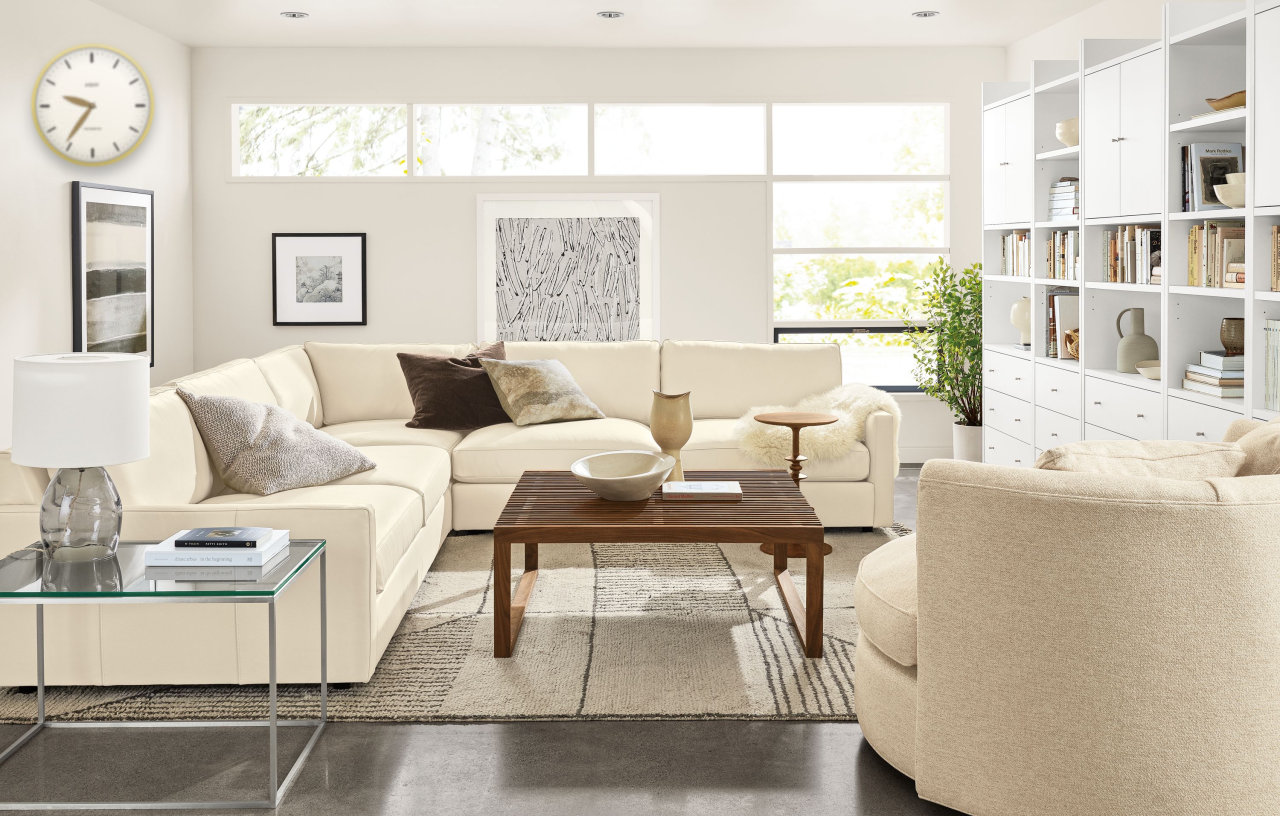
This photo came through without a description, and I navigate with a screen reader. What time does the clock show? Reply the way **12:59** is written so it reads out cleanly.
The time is **9:36**
